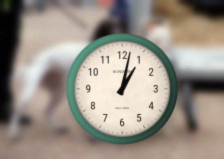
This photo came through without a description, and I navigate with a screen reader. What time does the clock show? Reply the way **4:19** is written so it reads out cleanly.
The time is **1:02**
